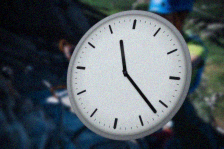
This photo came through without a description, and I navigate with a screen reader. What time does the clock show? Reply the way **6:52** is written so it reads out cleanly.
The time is **11:22**
